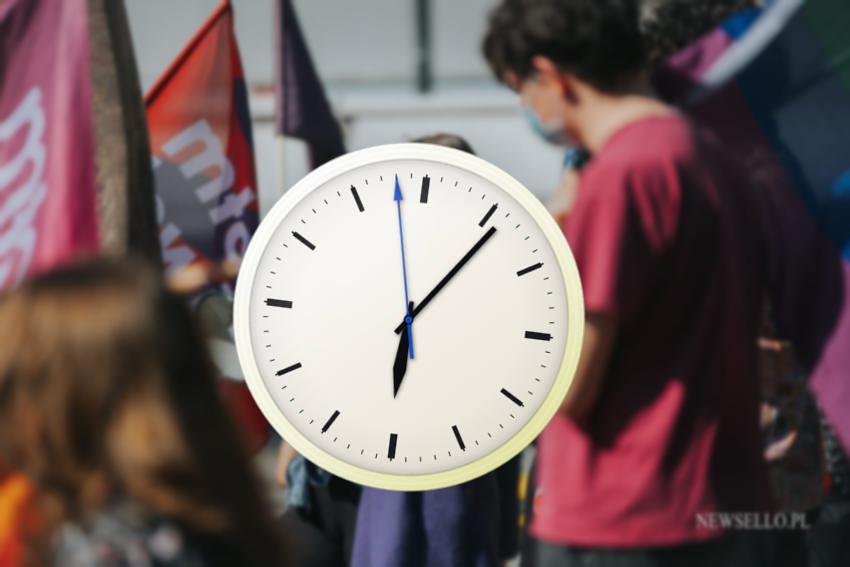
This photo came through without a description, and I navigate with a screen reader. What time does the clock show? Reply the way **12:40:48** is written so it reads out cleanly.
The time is **6:05:58**
